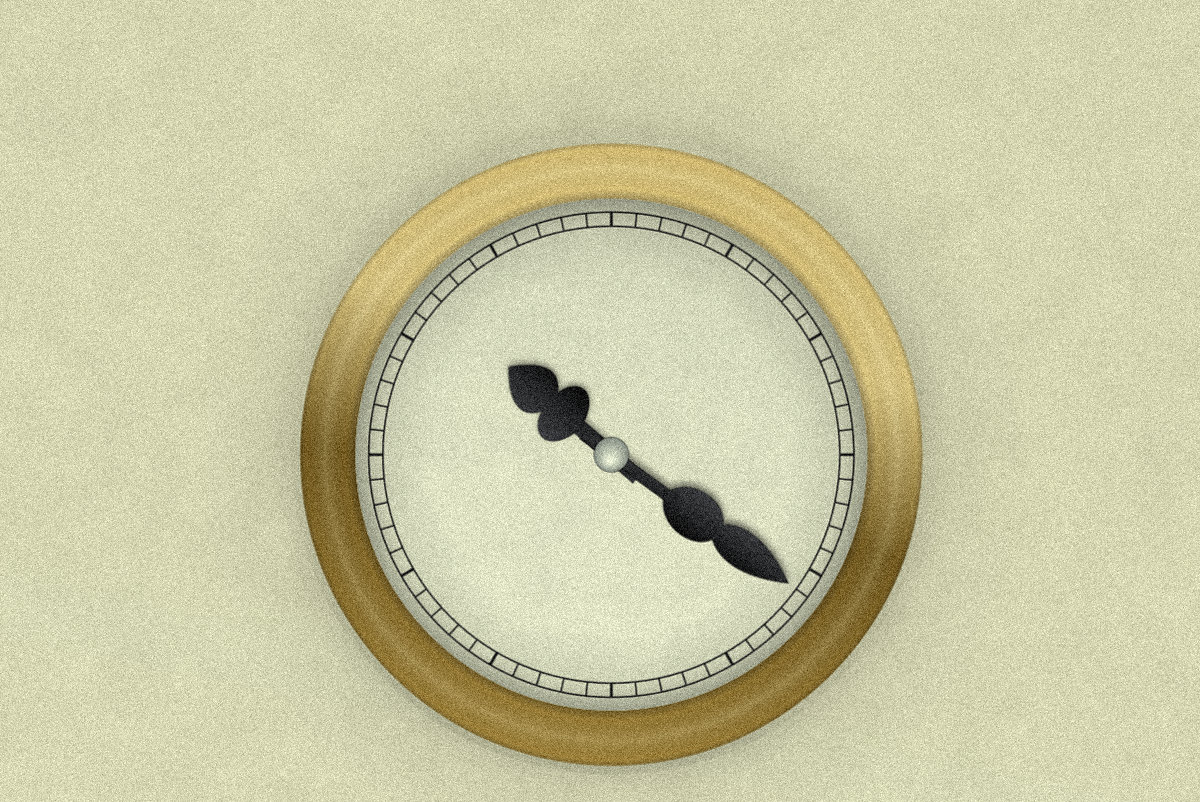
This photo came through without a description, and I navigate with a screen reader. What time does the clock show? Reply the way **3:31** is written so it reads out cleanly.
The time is **10:21**
